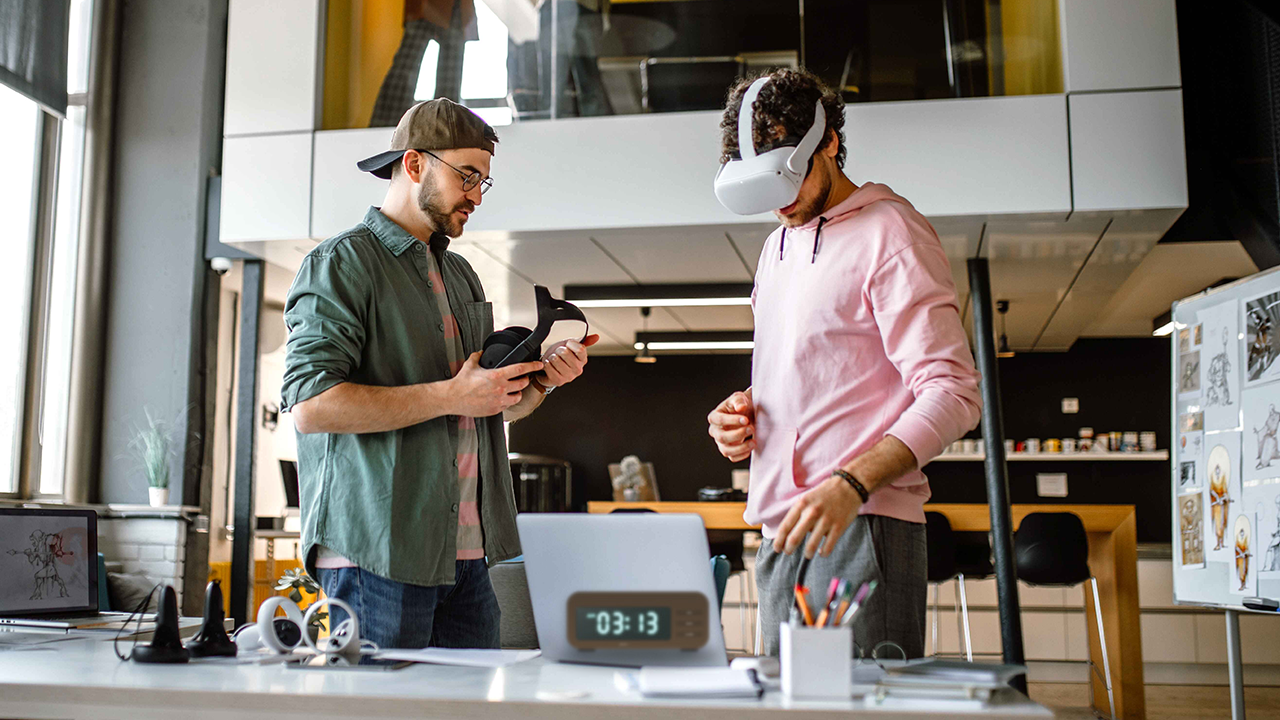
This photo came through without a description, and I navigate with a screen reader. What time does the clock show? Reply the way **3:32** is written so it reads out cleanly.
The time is **3:13**
